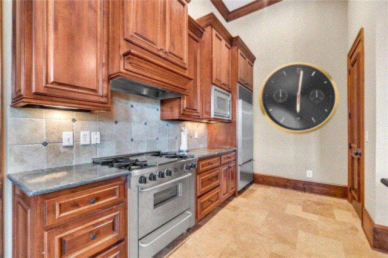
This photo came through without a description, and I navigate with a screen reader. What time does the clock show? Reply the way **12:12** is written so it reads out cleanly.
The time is **6:01**
